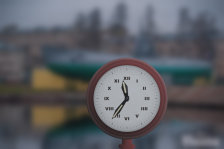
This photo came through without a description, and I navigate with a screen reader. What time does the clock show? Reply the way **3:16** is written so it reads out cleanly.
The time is **11:36**
